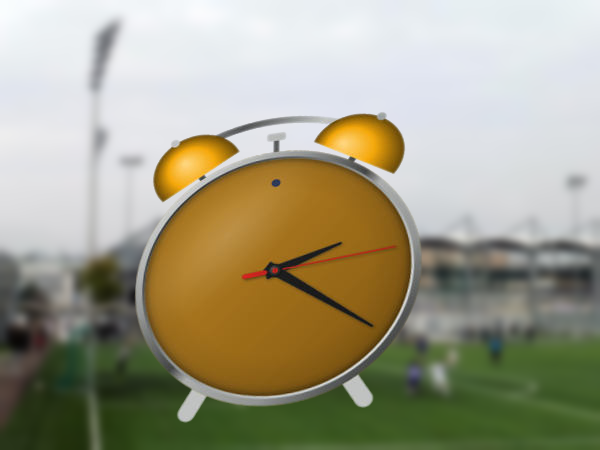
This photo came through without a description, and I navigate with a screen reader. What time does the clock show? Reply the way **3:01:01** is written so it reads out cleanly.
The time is **2:21:14**
